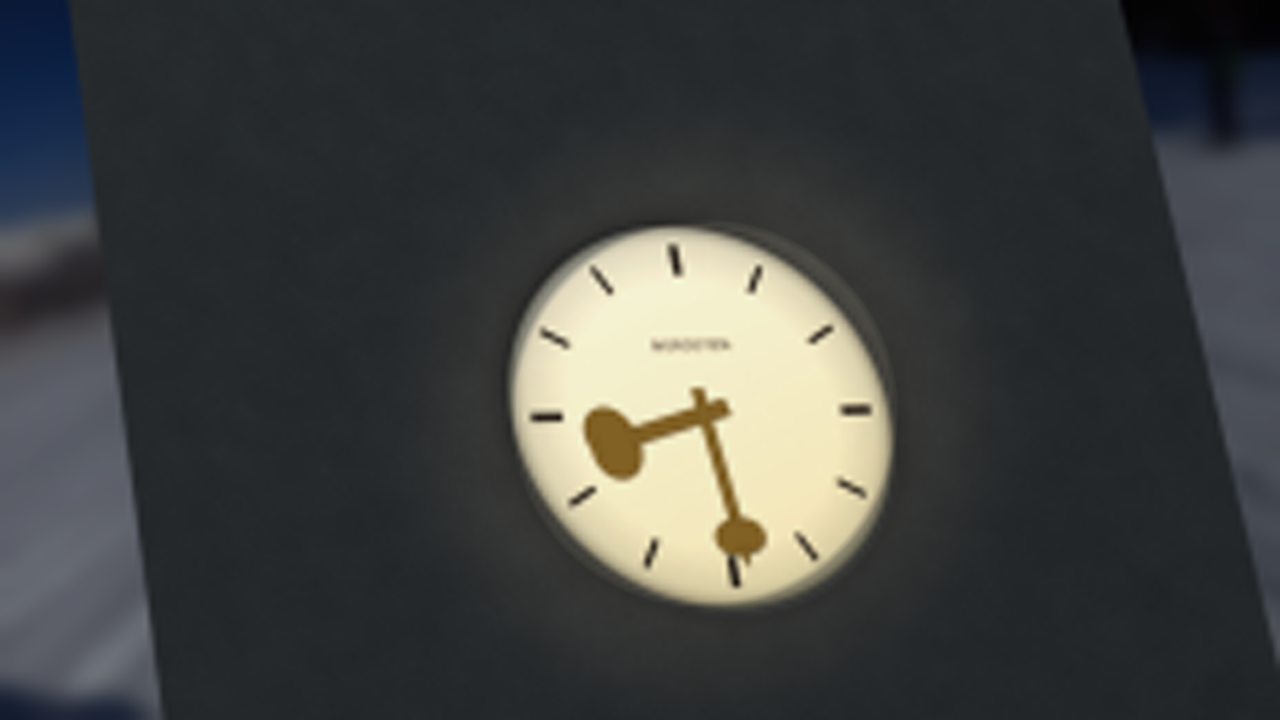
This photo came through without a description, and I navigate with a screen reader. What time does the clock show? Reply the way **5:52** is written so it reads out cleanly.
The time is **8:29**
